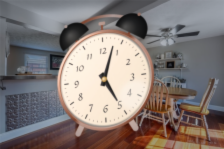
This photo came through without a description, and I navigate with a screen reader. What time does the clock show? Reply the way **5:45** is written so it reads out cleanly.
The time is **5:03**
